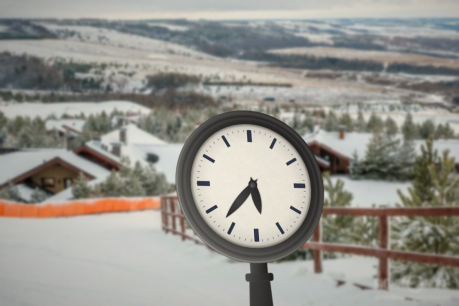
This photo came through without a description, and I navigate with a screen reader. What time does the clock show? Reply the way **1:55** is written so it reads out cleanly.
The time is **5:37**
